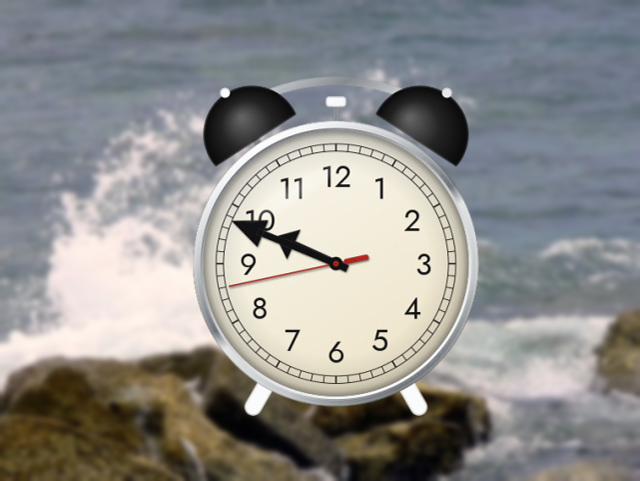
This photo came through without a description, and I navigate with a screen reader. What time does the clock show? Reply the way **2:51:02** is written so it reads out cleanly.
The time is **9:48:43**
